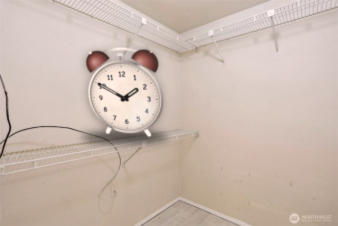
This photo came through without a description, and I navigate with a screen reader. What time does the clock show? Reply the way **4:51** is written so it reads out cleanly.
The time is **1:50**
